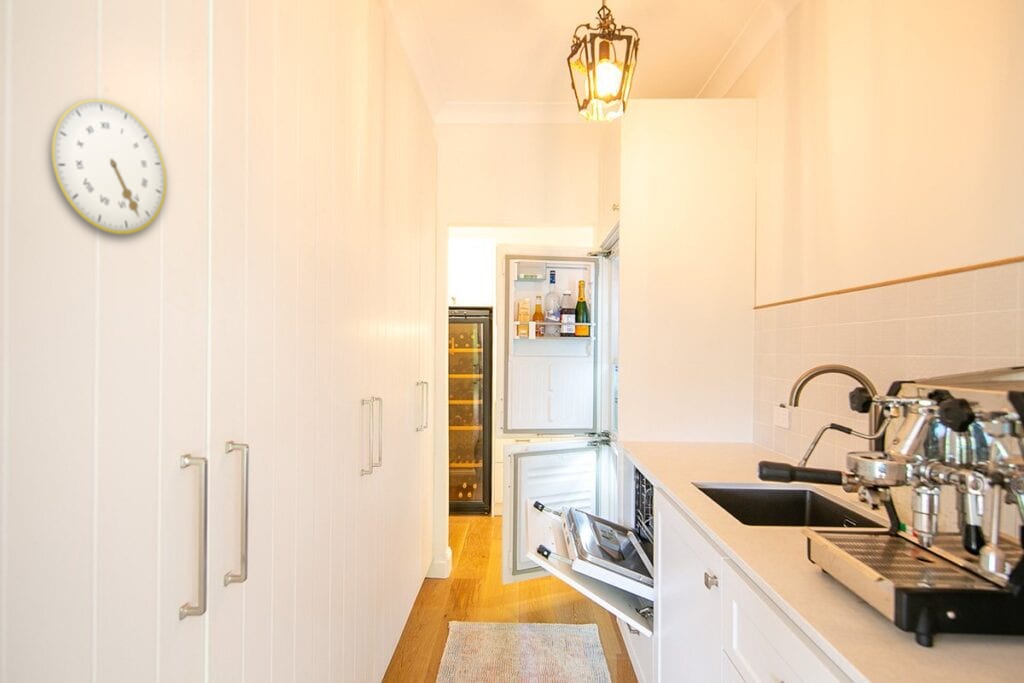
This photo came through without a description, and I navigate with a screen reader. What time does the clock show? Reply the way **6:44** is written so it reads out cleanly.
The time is **5:27**
